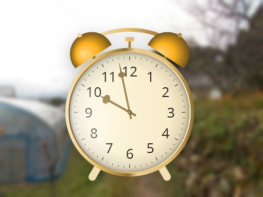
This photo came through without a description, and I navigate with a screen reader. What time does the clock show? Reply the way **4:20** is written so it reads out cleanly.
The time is **9:58**
